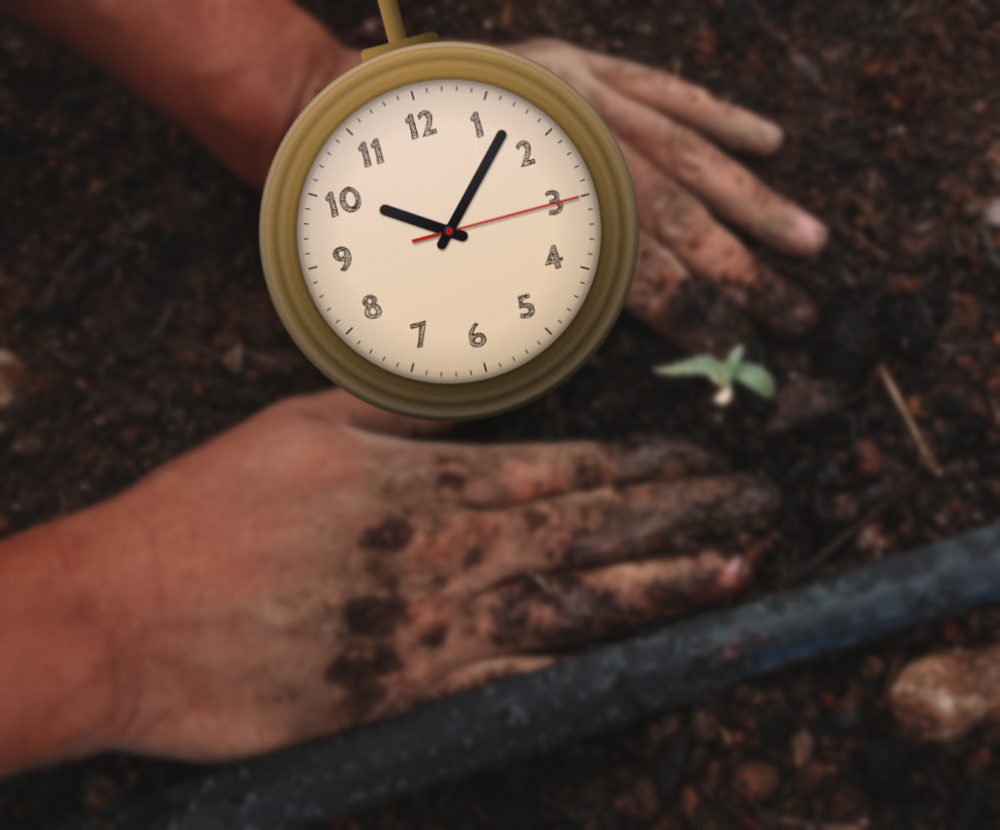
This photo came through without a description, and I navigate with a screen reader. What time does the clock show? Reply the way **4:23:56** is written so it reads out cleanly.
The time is **10:07:15**
